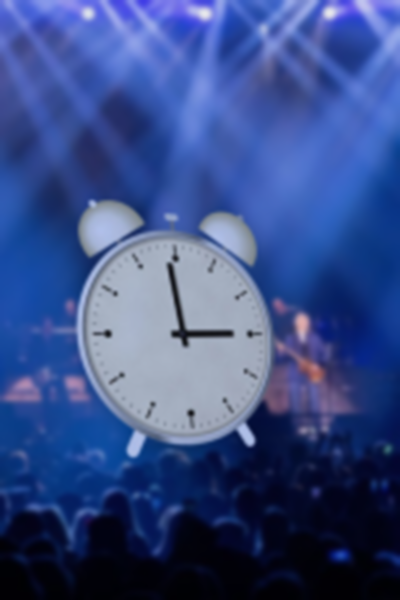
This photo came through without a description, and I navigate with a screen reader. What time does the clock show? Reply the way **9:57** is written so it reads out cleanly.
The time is **2:59**
